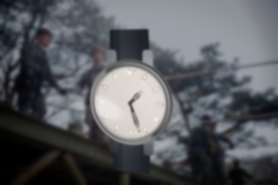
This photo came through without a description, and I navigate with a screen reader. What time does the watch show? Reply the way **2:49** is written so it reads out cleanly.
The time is **1:27**
